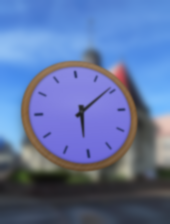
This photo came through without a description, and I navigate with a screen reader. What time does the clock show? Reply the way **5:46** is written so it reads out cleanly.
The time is **6:09**
